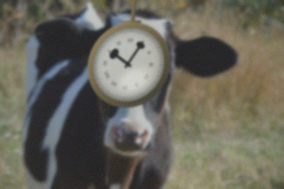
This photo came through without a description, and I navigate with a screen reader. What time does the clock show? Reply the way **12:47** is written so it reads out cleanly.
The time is **10:05**
